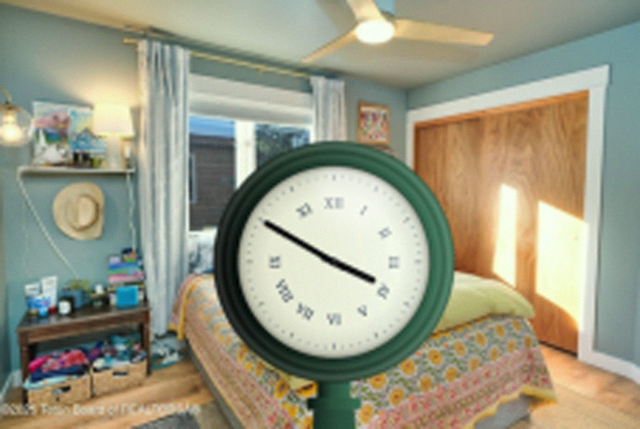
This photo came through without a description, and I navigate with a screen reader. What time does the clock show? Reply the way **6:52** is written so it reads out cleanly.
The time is **3:50**
